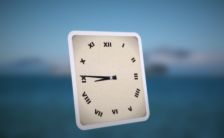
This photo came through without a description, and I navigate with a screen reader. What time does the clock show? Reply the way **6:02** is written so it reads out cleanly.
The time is **8:46**
